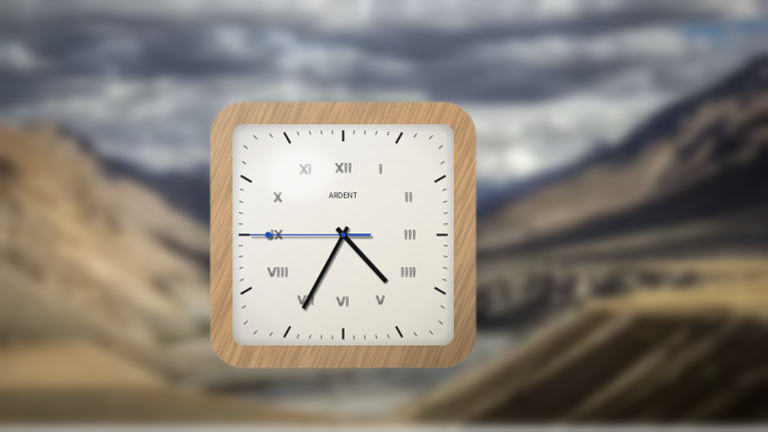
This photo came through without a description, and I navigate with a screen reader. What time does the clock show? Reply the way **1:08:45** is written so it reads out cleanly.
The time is **4:34:45**
